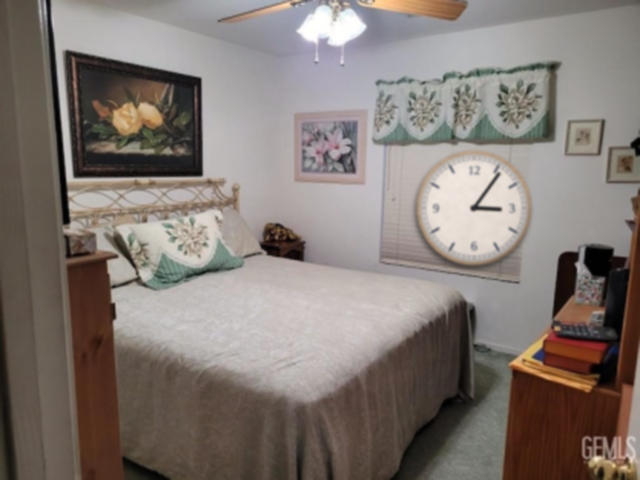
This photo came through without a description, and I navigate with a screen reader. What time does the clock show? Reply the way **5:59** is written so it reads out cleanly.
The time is **3:06**
